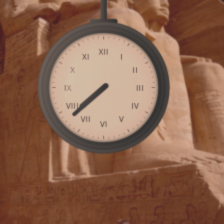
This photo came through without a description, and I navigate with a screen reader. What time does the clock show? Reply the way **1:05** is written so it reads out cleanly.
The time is **7:38**
